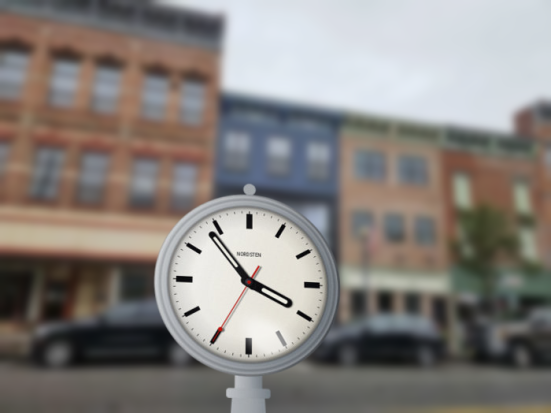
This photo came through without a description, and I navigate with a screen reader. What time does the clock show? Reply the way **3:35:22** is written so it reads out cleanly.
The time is **3:53:35**
